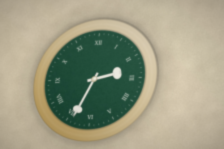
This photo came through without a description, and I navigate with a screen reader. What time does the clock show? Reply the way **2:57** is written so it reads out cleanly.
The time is **2:34**
